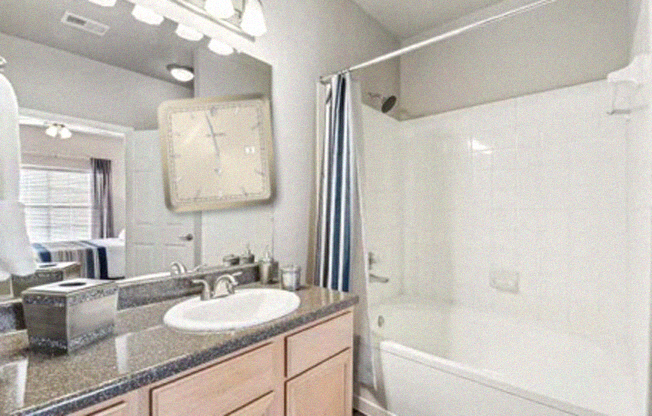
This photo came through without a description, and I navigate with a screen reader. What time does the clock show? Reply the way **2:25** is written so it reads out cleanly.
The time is **5:58**
